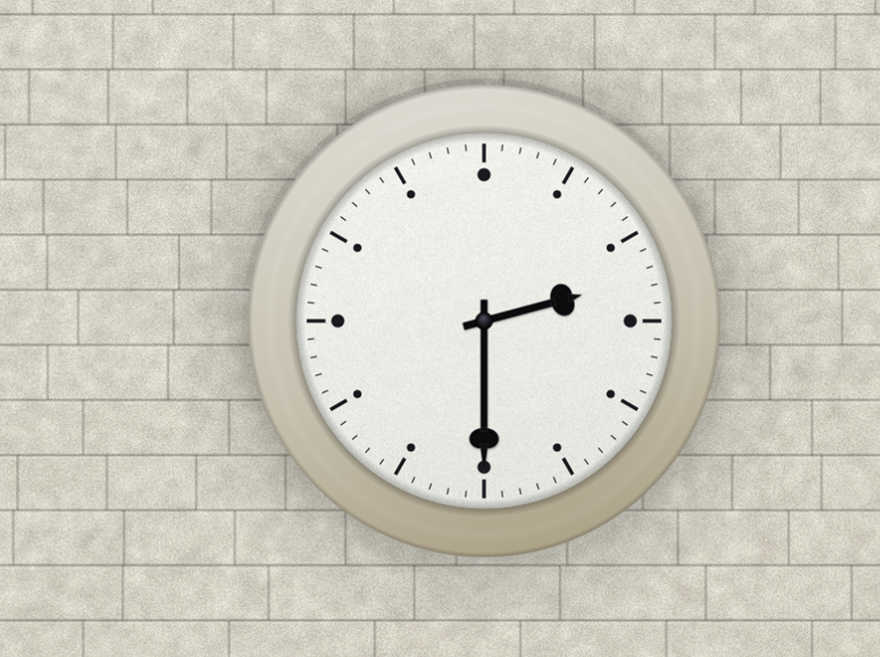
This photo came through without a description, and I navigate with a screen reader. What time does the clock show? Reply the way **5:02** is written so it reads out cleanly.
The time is **2:30**
